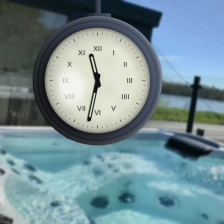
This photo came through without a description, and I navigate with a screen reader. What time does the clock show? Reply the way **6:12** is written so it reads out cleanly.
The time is **11:32**
